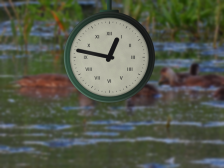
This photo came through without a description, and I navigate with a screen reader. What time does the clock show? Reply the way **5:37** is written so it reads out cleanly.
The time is **12:47**
